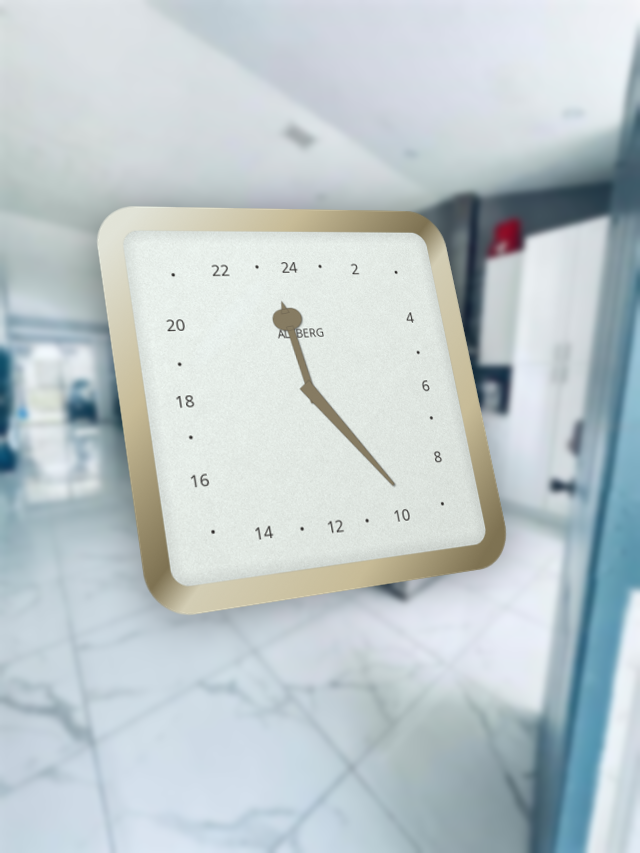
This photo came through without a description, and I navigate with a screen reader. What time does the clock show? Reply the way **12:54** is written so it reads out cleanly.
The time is **23:24**
